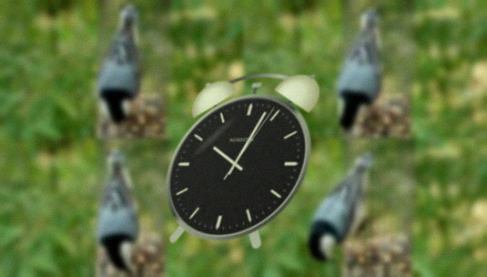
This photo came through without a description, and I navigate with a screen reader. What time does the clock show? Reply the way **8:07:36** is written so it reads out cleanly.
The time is **10:03:04**
